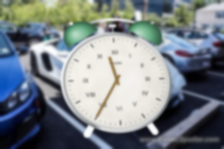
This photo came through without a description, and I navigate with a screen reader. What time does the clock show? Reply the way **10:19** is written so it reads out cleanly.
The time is **11:35**
